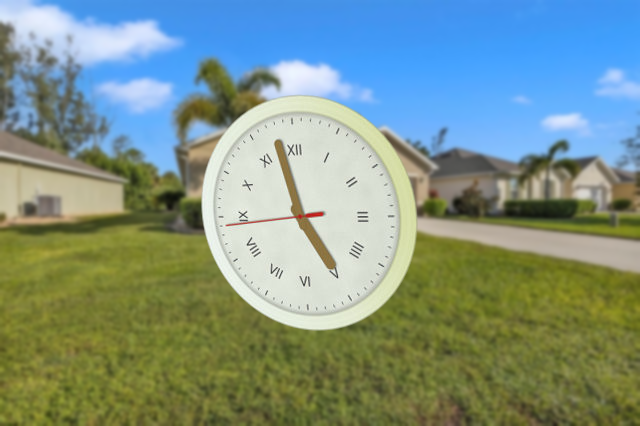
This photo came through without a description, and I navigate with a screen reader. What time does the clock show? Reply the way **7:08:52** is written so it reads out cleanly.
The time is **4:57:44**
